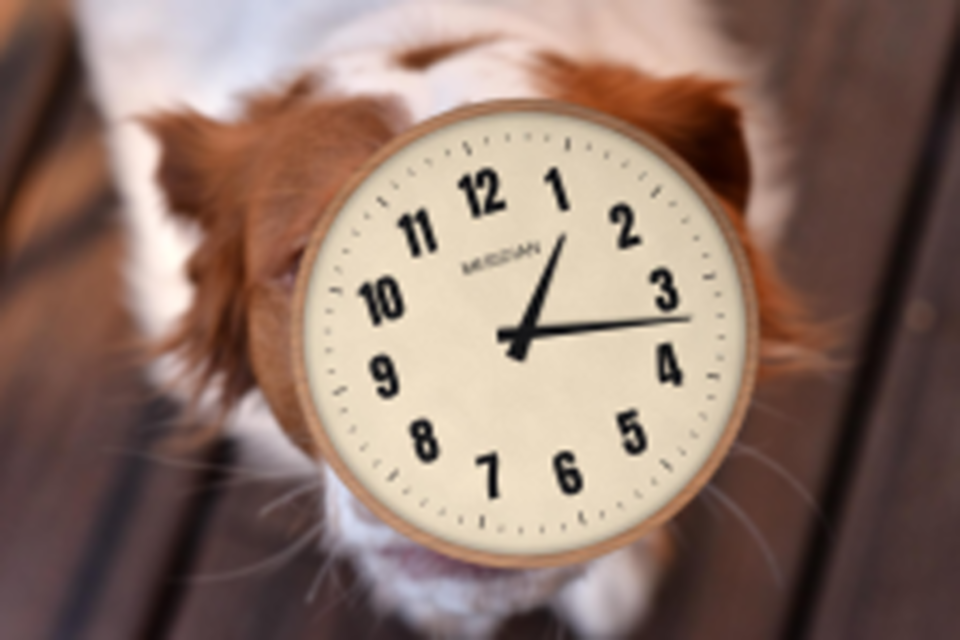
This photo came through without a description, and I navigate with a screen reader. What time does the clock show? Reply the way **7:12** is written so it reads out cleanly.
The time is **1:17**
